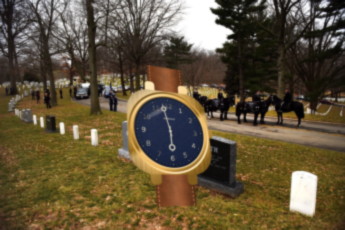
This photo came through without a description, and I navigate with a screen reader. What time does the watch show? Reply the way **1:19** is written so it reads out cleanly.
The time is **5:58**
